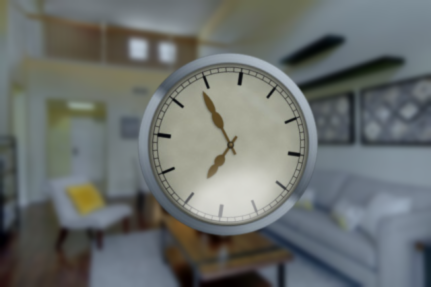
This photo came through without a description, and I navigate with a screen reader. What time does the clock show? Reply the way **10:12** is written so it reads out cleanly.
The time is **6:54**
